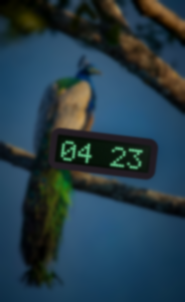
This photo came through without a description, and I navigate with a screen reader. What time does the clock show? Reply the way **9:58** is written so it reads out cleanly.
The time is **4:23**
